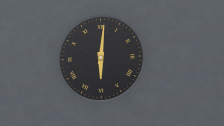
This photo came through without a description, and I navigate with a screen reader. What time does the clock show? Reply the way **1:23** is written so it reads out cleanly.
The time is **6:01**
